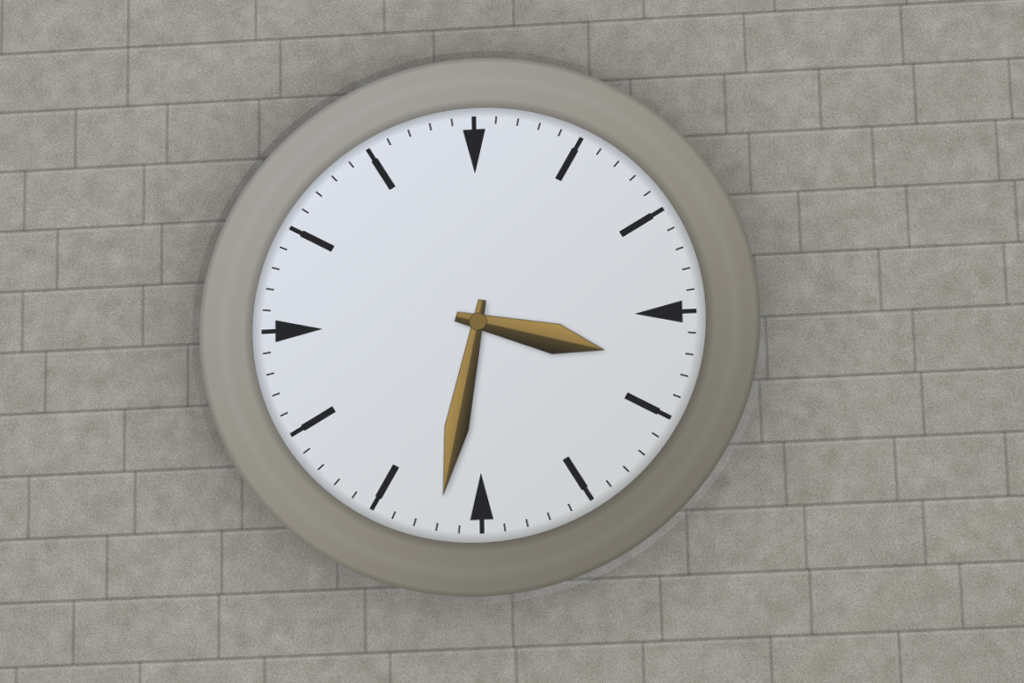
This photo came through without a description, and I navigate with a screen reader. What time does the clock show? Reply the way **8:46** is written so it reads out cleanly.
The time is **3:32**
